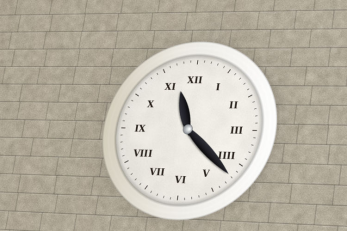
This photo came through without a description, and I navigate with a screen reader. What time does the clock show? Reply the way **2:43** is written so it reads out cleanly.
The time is **11:22**
